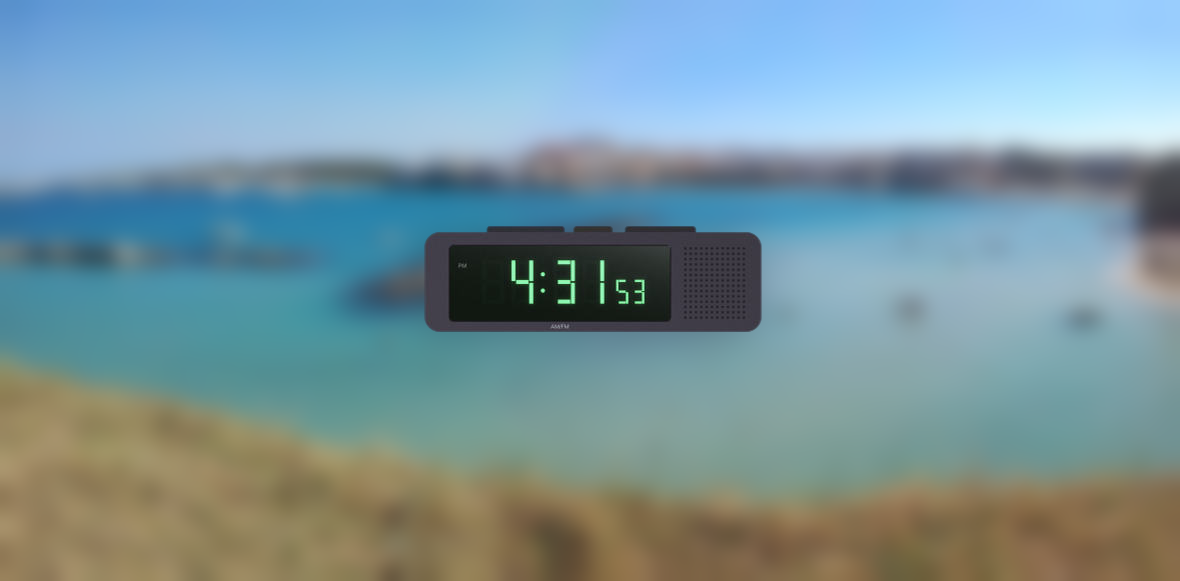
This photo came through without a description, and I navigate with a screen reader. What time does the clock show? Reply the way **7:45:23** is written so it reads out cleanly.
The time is **4:31:53**
